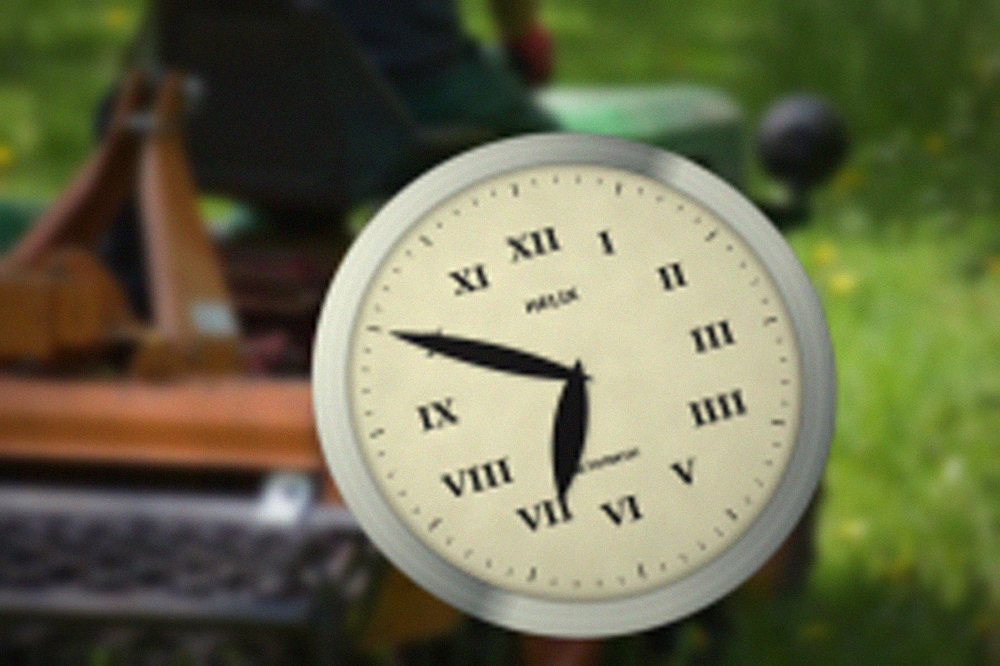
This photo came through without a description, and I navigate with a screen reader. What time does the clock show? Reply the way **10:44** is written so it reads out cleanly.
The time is **6:50**
